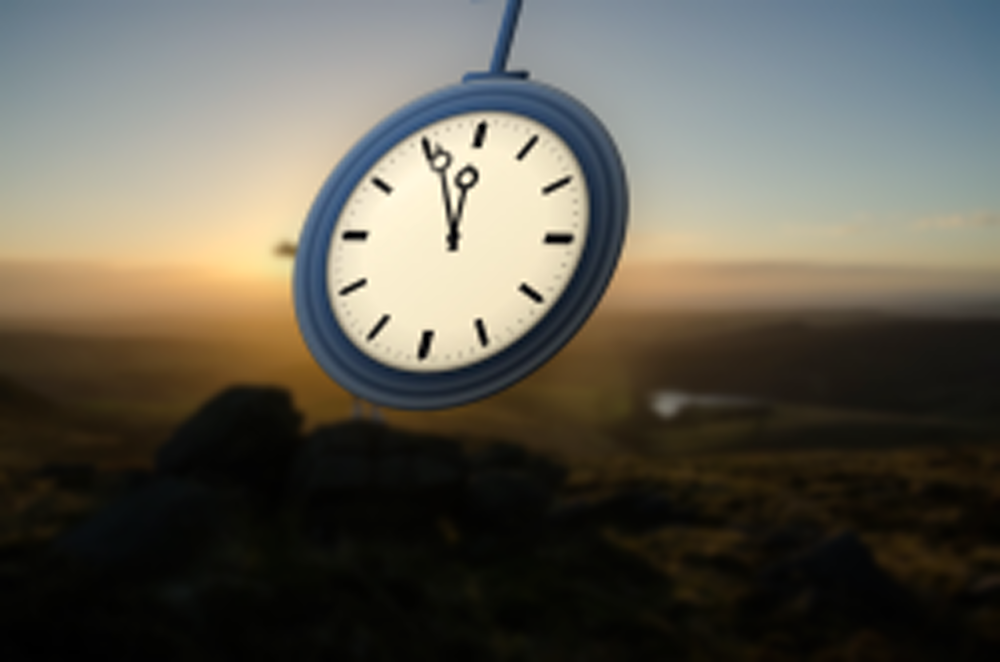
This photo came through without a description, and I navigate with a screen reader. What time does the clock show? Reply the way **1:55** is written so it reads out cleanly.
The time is **11:56**
